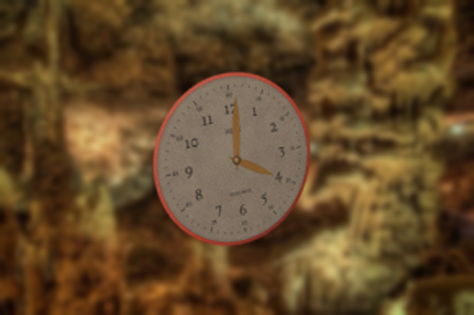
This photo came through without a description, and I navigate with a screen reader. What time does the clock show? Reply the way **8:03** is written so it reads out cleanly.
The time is **4:01**
